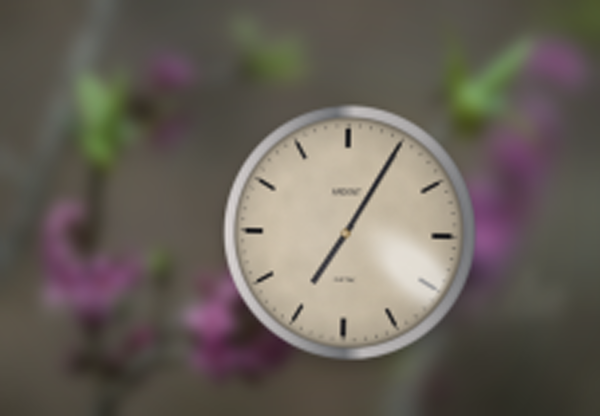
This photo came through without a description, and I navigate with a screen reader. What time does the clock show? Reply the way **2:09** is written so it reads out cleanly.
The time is **7:05**
